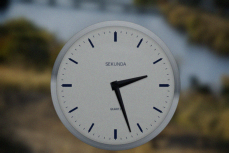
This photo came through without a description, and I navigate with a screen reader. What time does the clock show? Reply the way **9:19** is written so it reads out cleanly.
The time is **2:27**
